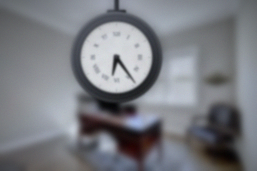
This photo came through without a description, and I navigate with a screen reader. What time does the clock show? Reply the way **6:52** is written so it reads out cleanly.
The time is **6:24**
